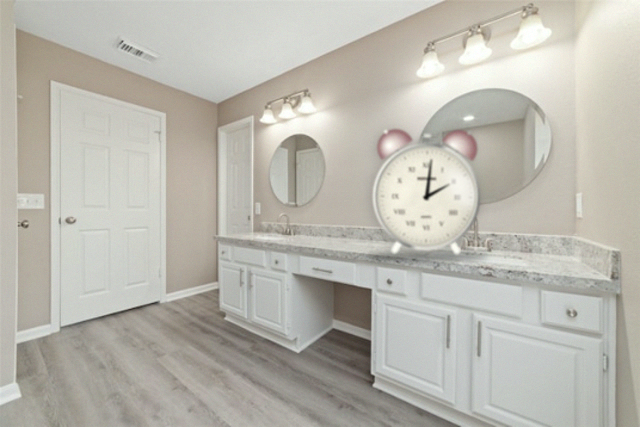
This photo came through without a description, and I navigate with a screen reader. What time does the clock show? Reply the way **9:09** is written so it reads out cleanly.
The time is **2:01**
